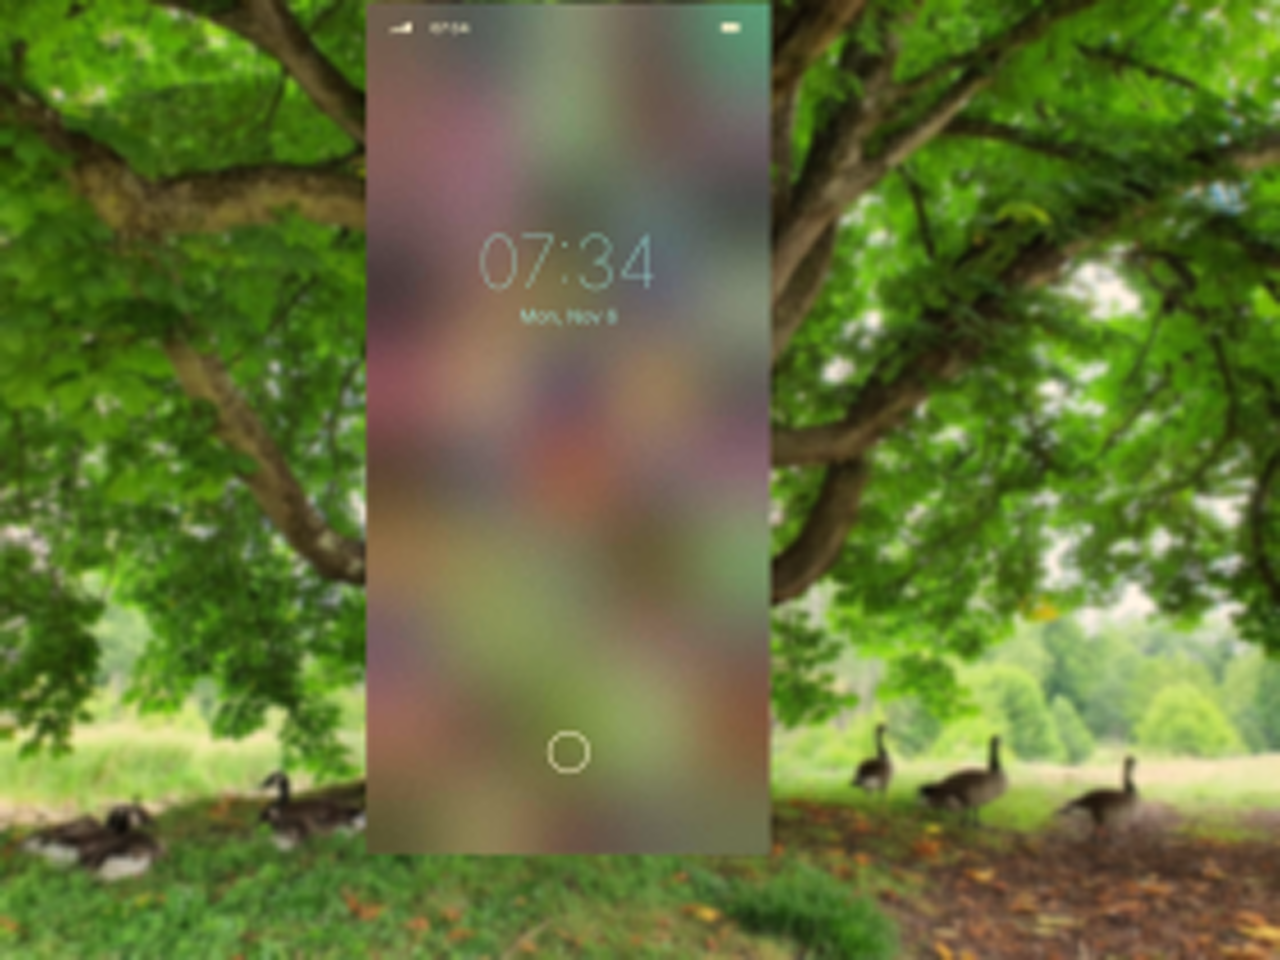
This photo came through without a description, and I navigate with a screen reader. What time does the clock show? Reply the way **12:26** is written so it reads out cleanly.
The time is **7:34**
